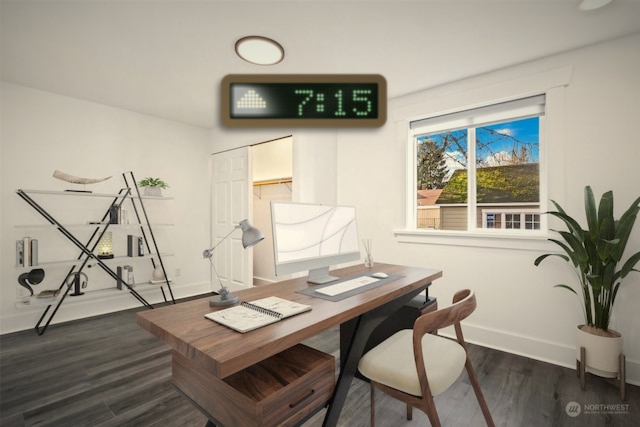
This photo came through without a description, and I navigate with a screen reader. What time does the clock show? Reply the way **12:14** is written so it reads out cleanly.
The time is **7:15**
